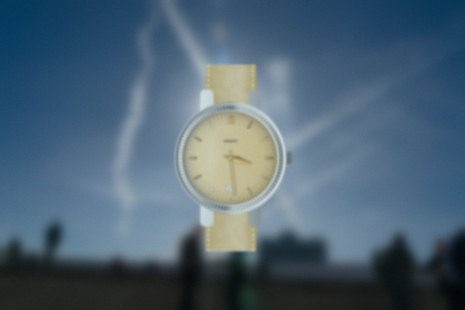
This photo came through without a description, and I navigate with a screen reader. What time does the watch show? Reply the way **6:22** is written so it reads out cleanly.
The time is **3:29**
